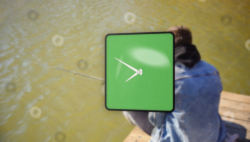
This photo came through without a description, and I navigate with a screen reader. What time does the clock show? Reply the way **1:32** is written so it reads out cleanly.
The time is **7:50**
